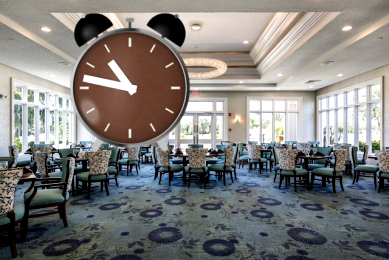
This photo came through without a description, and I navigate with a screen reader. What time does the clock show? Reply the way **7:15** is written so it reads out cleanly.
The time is **10:47**
